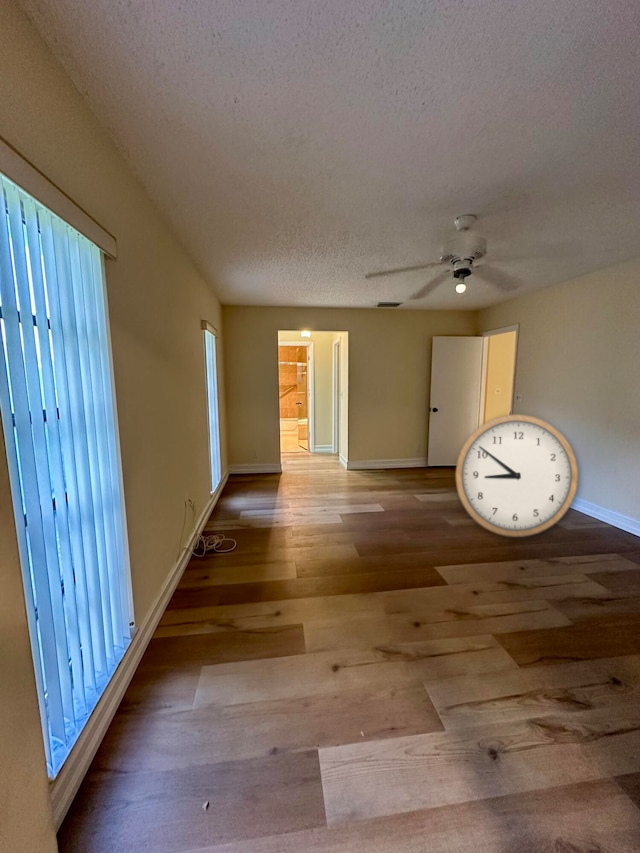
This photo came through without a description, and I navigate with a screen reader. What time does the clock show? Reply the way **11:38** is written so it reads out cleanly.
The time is **8:51**
